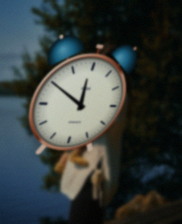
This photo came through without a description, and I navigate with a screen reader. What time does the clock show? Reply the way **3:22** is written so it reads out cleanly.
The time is **11:50**
